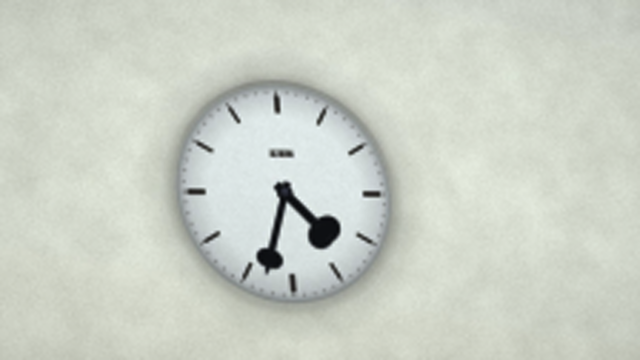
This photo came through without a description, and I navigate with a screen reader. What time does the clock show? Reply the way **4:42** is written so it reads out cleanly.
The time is **4:33**
